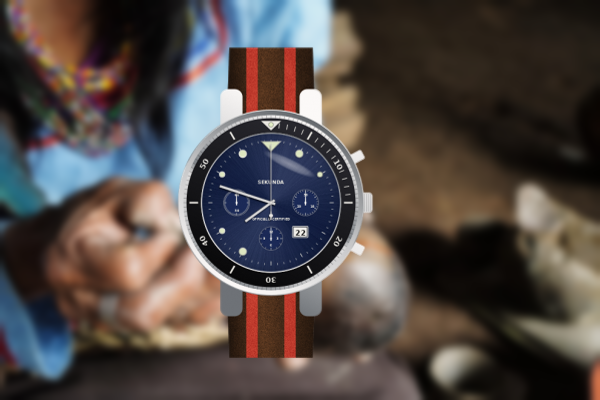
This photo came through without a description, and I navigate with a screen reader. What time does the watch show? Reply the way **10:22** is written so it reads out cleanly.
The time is **7:48**
